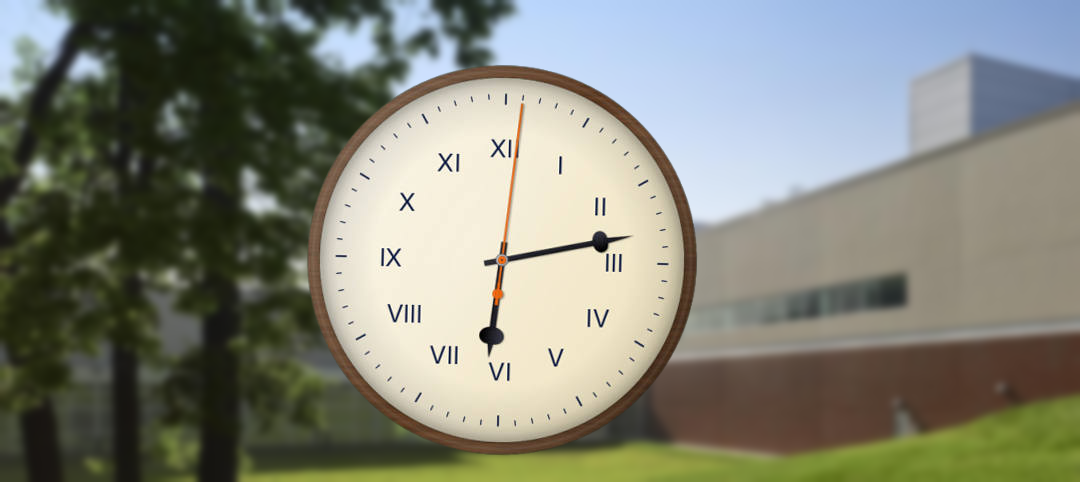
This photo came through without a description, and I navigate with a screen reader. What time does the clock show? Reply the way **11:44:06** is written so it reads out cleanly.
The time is **6:13:01**
